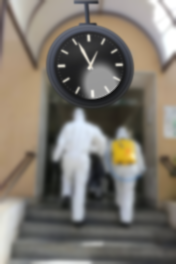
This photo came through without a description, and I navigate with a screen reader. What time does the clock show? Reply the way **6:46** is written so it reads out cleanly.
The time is **12:56**
